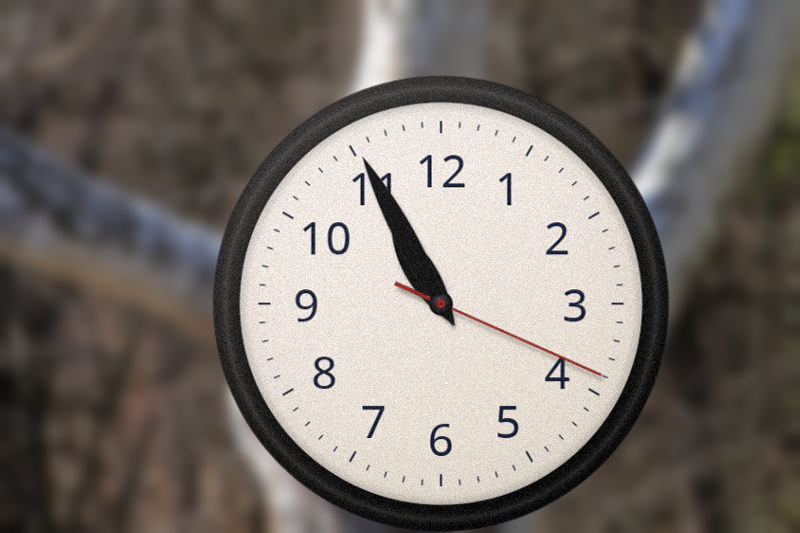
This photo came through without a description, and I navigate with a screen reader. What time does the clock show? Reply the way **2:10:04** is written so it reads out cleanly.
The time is **10:55:19**
